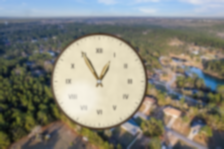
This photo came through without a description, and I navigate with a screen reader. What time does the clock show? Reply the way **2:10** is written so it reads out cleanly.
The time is **12:55**
